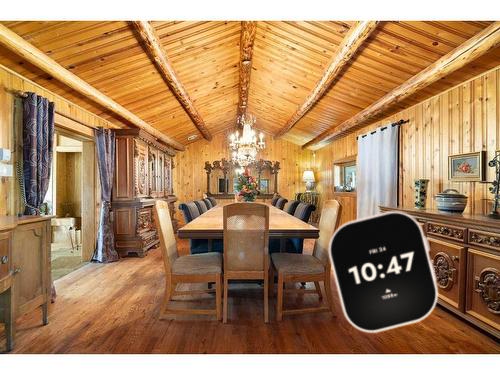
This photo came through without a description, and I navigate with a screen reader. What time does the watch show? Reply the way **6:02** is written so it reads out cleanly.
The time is **10:47**
